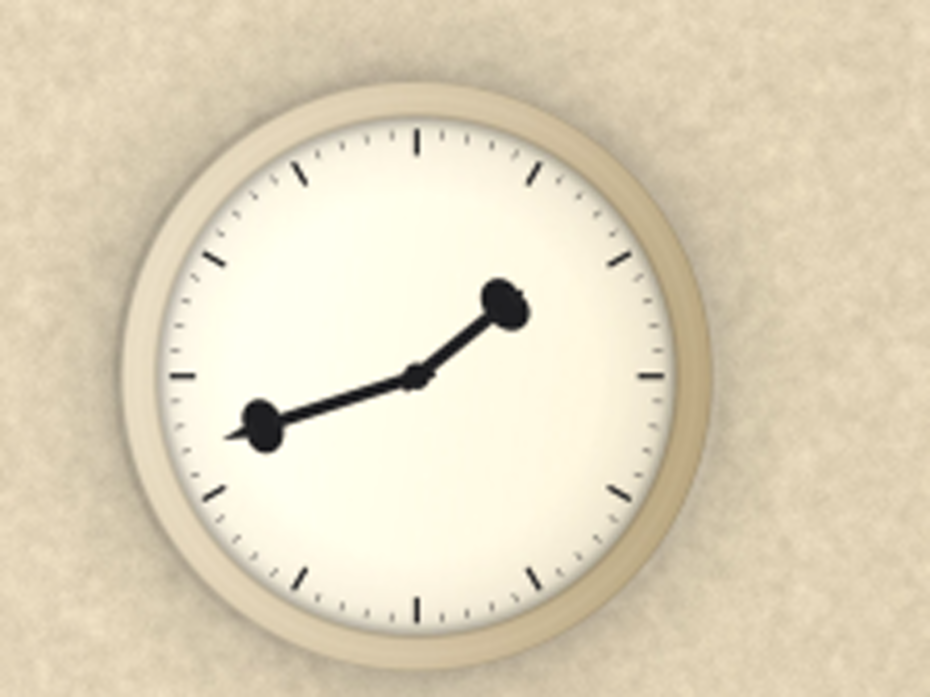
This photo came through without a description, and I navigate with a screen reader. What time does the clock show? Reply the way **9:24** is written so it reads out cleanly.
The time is **1:42**
